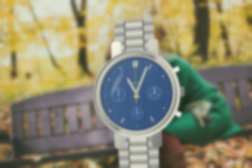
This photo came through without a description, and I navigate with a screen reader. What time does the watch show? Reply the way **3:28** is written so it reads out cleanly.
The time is **11:04**
